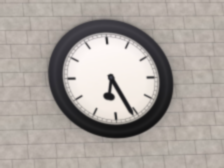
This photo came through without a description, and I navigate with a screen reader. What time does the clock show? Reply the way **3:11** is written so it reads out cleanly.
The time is **6:26**
